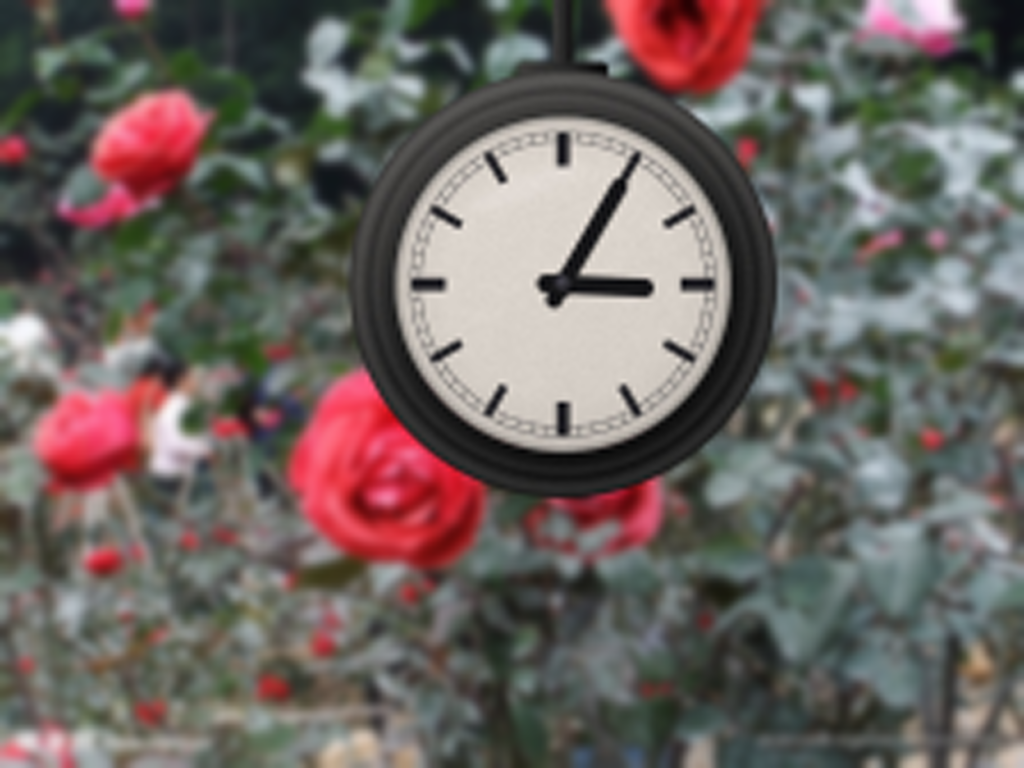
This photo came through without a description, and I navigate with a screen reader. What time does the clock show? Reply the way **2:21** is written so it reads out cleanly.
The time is **3:05**
